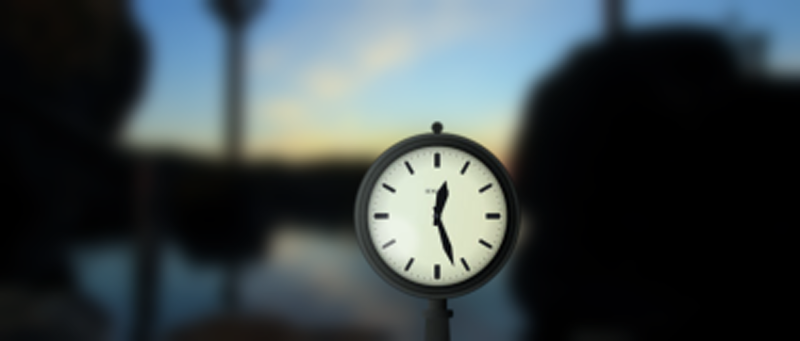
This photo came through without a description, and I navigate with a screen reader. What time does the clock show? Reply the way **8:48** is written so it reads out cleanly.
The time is **12:27**
